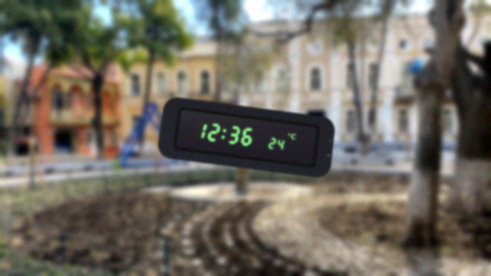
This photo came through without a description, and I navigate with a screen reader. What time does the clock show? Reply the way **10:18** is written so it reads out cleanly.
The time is **12:36**
